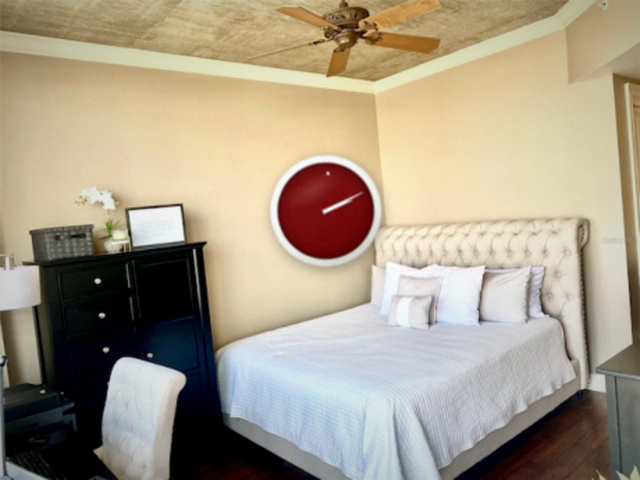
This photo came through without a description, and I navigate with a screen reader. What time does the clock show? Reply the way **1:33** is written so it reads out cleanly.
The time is **2:10**
